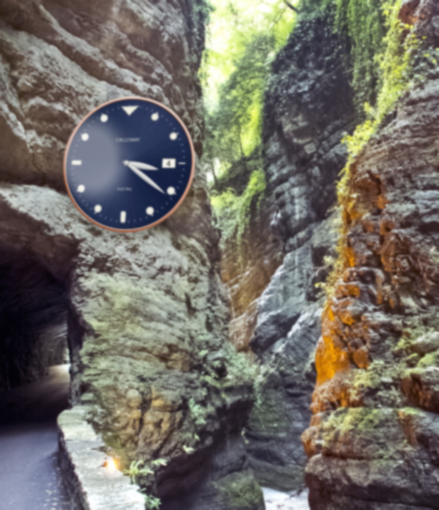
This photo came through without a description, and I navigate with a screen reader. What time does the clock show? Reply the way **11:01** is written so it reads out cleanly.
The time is **3:21**
